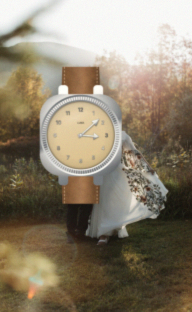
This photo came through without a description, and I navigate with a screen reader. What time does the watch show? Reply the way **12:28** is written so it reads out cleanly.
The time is **3:08**
